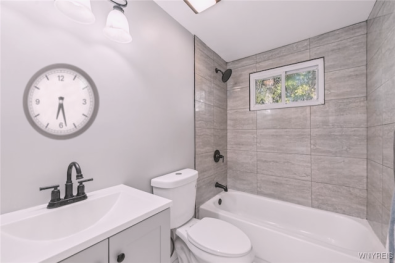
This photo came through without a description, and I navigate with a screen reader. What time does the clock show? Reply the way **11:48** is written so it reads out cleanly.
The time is **6:28**
